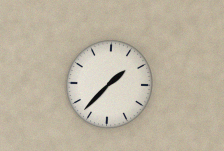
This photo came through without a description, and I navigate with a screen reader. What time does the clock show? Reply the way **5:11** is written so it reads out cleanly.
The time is **1:37**
